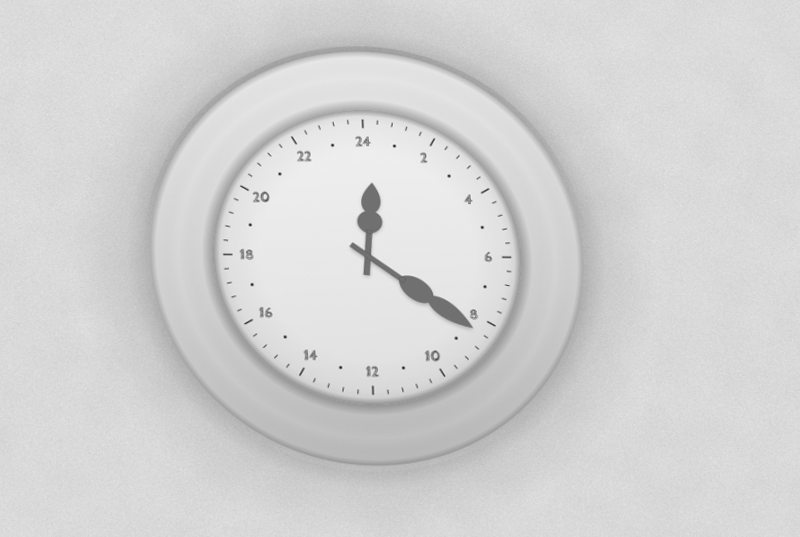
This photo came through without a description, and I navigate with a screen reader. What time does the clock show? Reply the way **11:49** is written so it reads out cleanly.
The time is **0:21**
